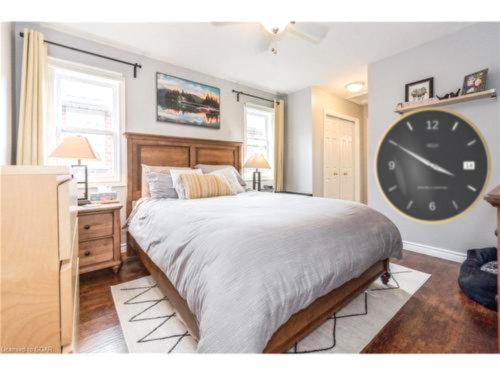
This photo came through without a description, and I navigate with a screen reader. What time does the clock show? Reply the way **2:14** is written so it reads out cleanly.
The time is **3:50**
